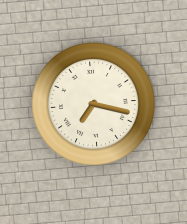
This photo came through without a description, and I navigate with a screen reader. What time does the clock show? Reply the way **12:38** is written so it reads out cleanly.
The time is **7:18**
